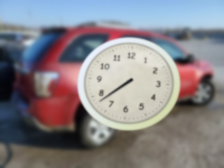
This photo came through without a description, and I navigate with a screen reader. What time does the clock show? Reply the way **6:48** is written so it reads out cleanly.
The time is **7:38**
